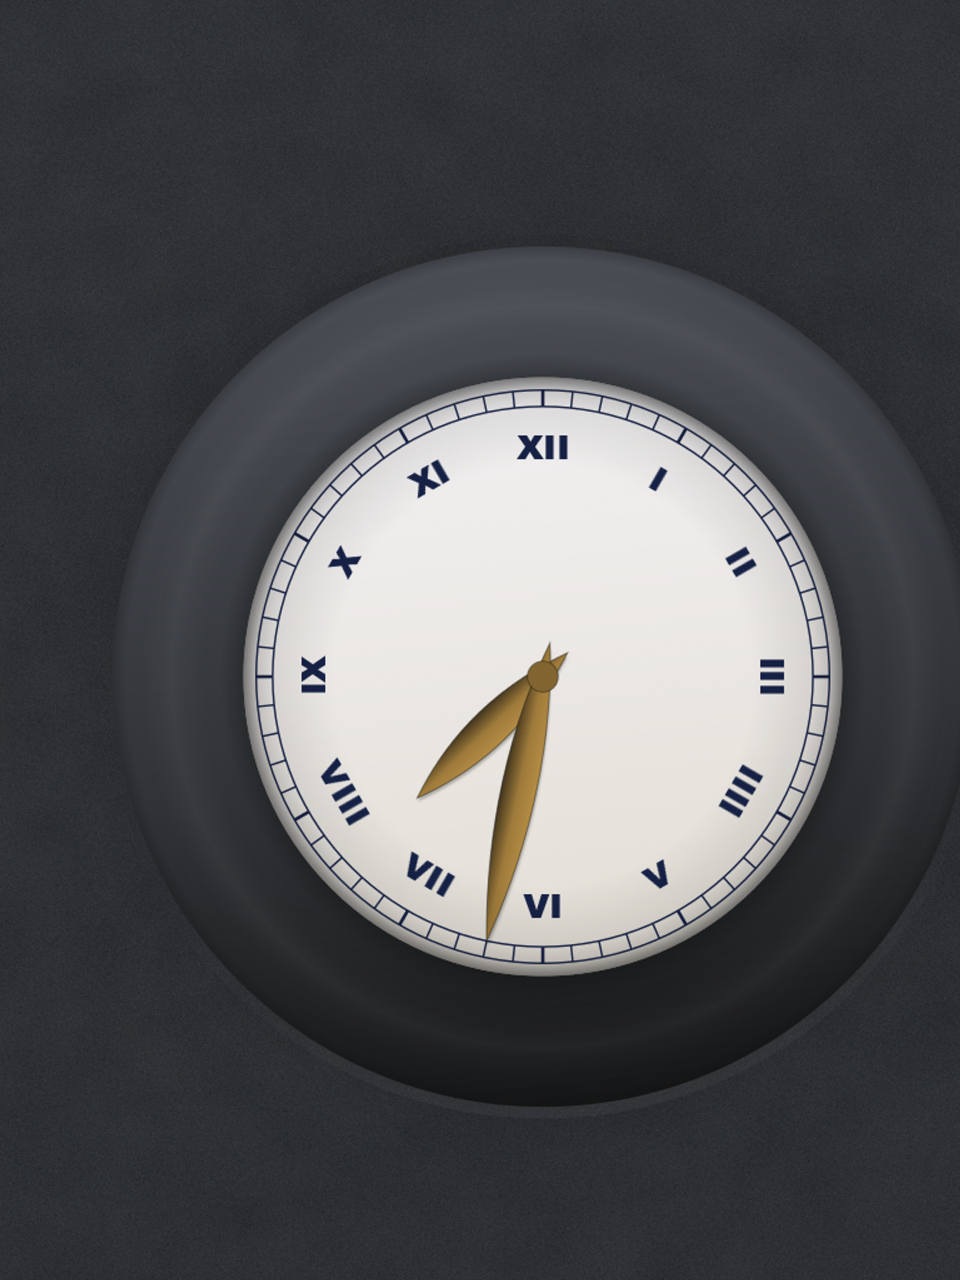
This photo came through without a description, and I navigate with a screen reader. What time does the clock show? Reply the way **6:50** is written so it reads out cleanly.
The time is **7:32**
